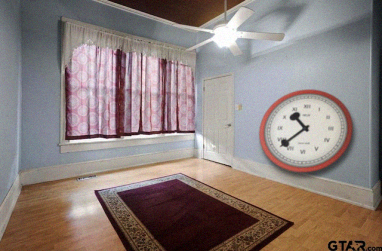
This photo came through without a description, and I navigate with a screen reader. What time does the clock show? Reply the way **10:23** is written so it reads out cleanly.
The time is **10:38**
